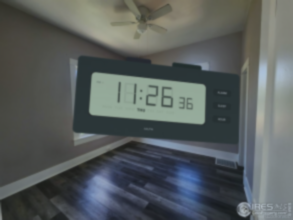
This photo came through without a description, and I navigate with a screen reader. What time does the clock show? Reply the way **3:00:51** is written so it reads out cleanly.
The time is **11:26:36**
